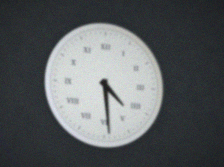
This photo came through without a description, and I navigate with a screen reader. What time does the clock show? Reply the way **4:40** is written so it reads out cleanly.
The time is **4:29**
